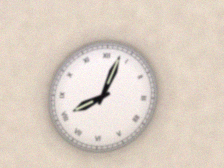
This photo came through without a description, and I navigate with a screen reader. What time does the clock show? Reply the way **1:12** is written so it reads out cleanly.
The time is **8:03**
